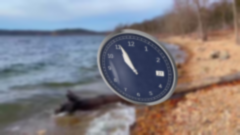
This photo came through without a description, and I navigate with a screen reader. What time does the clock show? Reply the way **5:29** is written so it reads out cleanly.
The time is **10:56**
